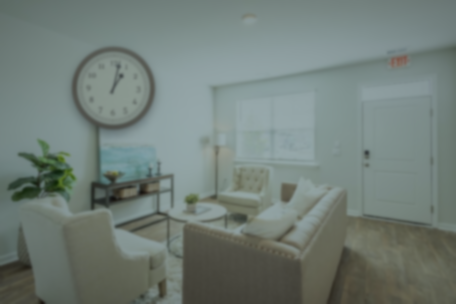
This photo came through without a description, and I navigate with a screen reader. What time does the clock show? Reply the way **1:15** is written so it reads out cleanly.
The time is **1:02**
